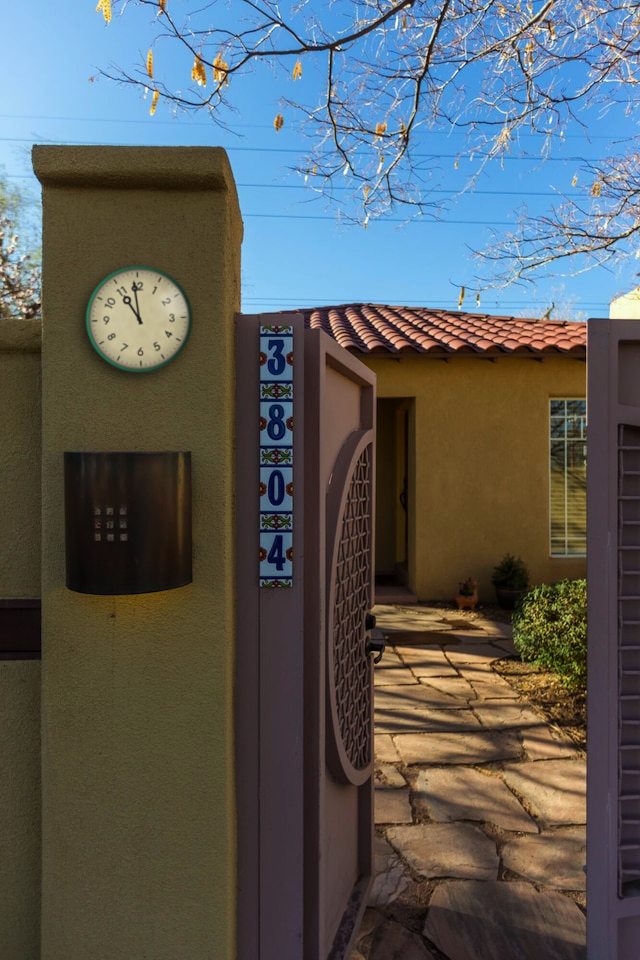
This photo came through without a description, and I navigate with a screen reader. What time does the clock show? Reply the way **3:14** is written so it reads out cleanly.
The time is **10:59**
